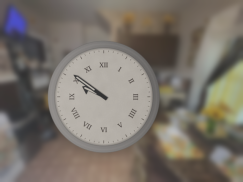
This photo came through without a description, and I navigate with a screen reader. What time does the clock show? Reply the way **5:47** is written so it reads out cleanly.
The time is **9:51**
